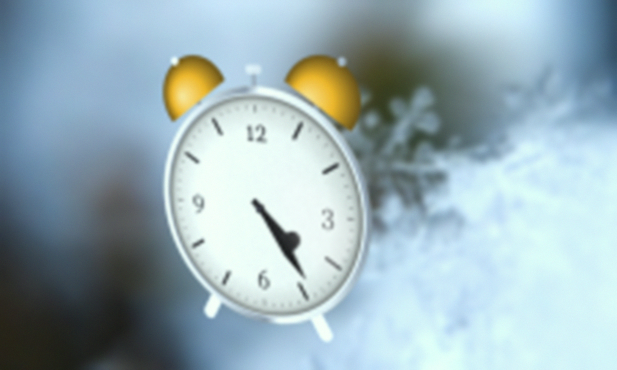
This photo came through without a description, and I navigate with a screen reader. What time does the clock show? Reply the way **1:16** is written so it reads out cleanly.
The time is **4:24**
